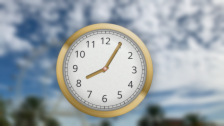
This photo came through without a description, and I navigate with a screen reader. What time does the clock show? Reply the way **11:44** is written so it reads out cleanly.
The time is **8:05**
